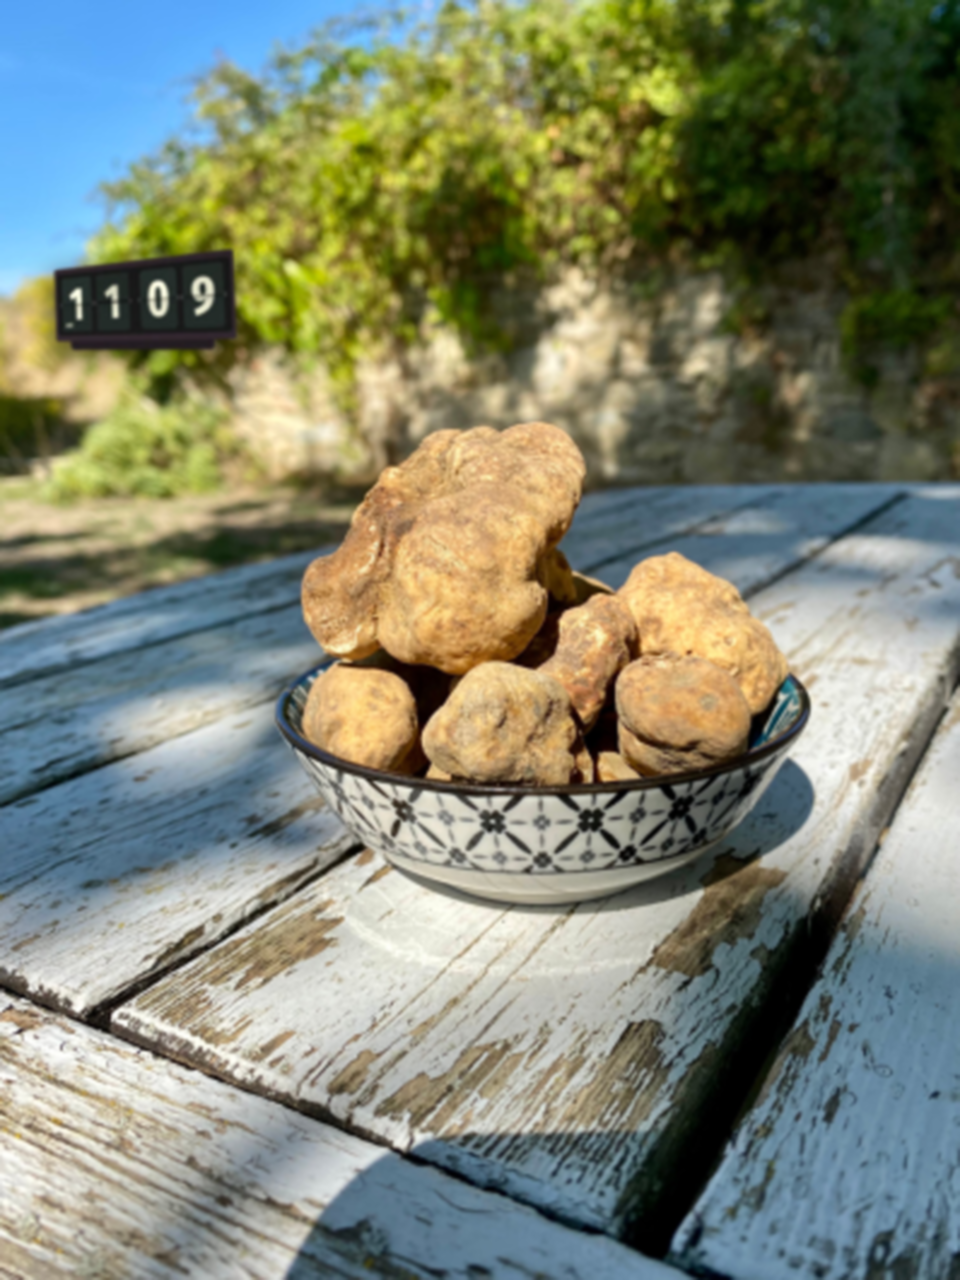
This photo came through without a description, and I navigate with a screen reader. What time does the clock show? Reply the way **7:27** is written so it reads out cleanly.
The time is **11:09**
